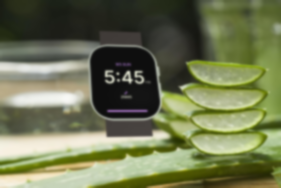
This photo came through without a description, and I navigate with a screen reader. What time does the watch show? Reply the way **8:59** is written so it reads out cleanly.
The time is **5:45**
